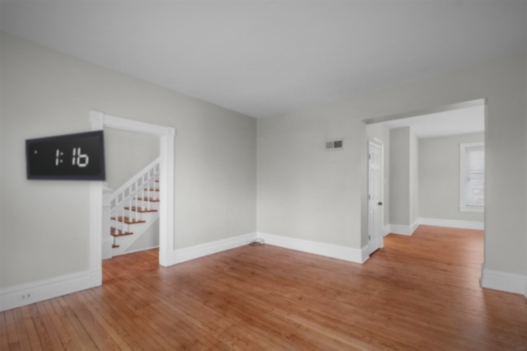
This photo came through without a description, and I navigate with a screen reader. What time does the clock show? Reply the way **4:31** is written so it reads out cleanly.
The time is **1:16**
